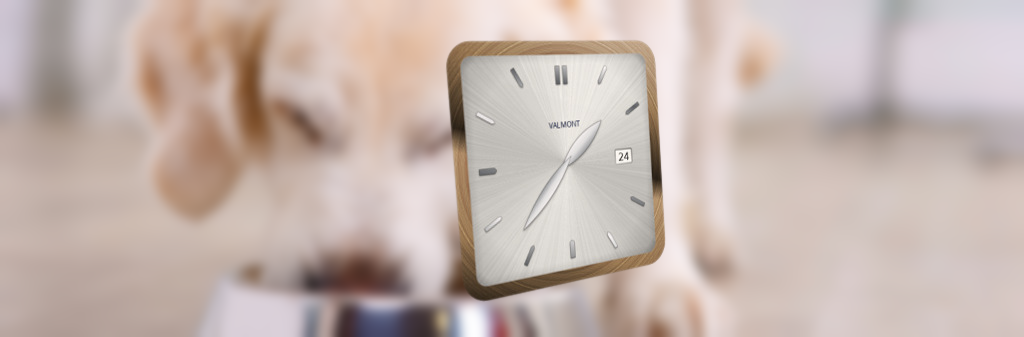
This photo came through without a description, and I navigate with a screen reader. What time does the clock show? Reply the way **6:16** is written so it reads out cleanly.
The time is **1:37**
